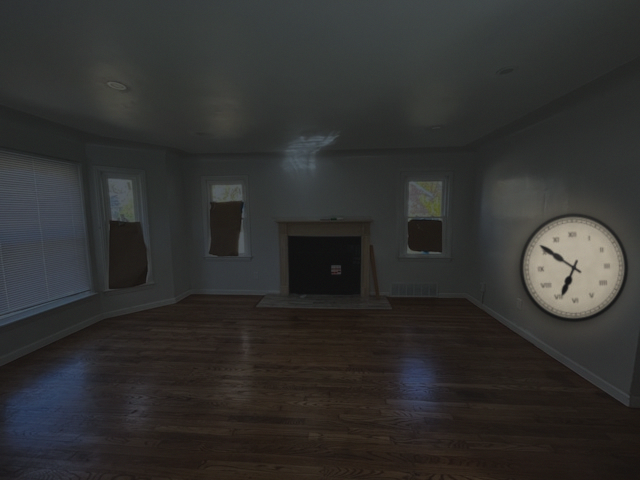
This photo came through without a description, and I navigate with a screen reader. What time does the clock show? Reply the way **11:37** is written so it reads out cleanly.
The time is **6:51**
